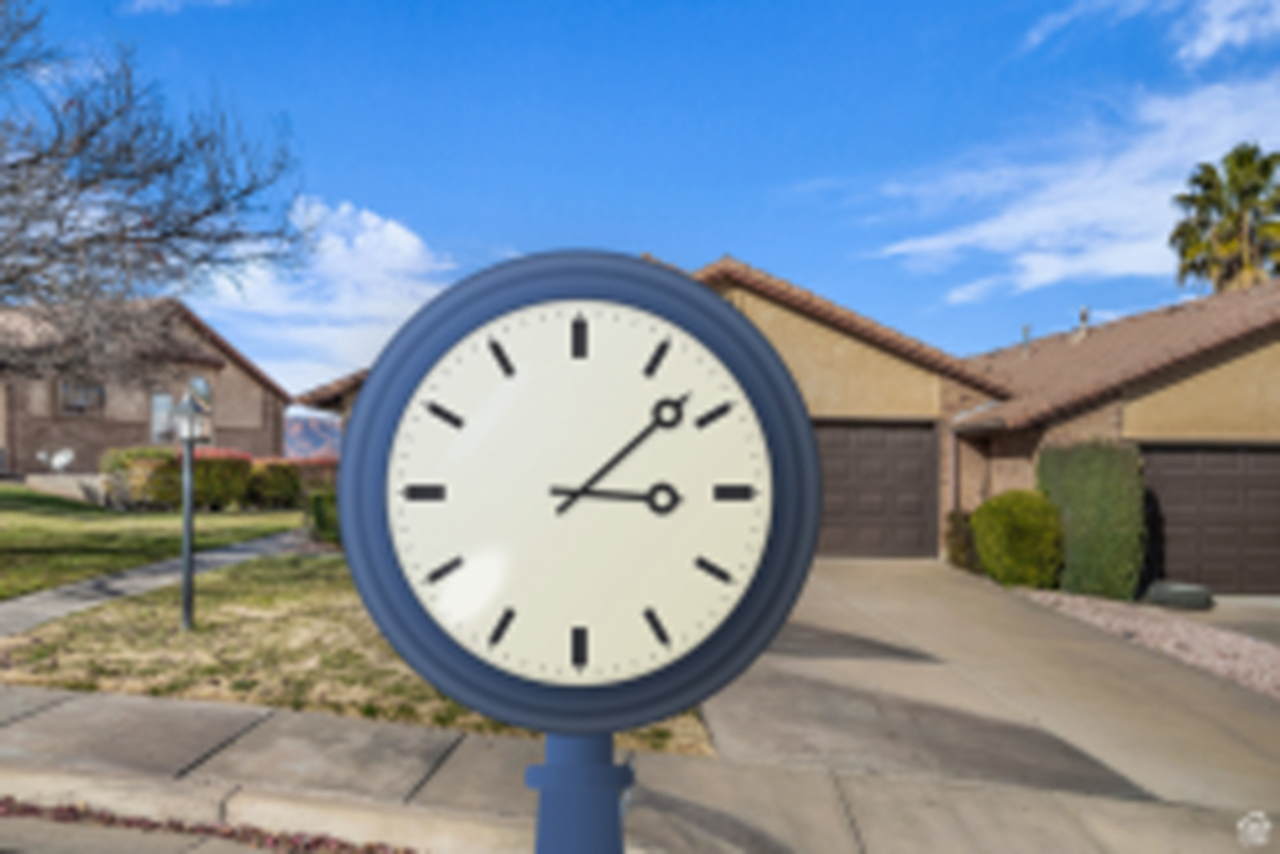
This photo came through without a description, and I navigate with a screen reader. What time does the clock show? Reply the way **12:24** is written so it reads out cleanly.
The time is **3:08**
